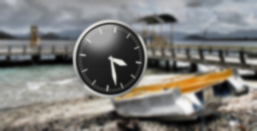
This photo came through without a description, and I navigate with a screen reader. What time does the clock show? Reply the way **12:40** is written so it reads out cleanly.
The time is **3:27**
